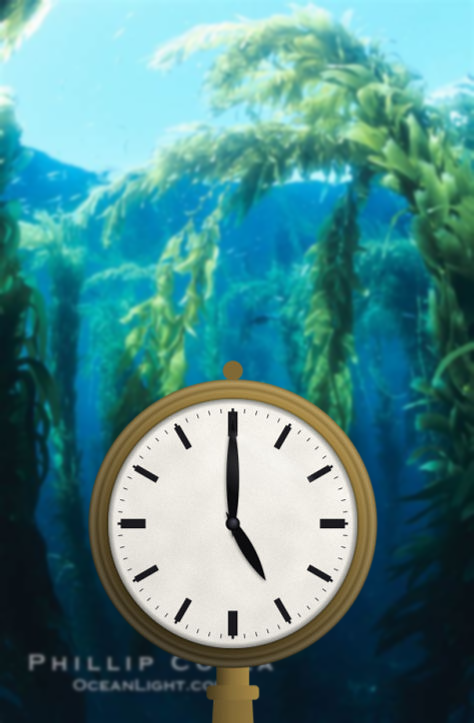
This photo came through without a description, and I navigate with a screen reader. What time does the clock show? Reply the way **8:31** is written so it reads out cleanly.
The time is **5:00**
